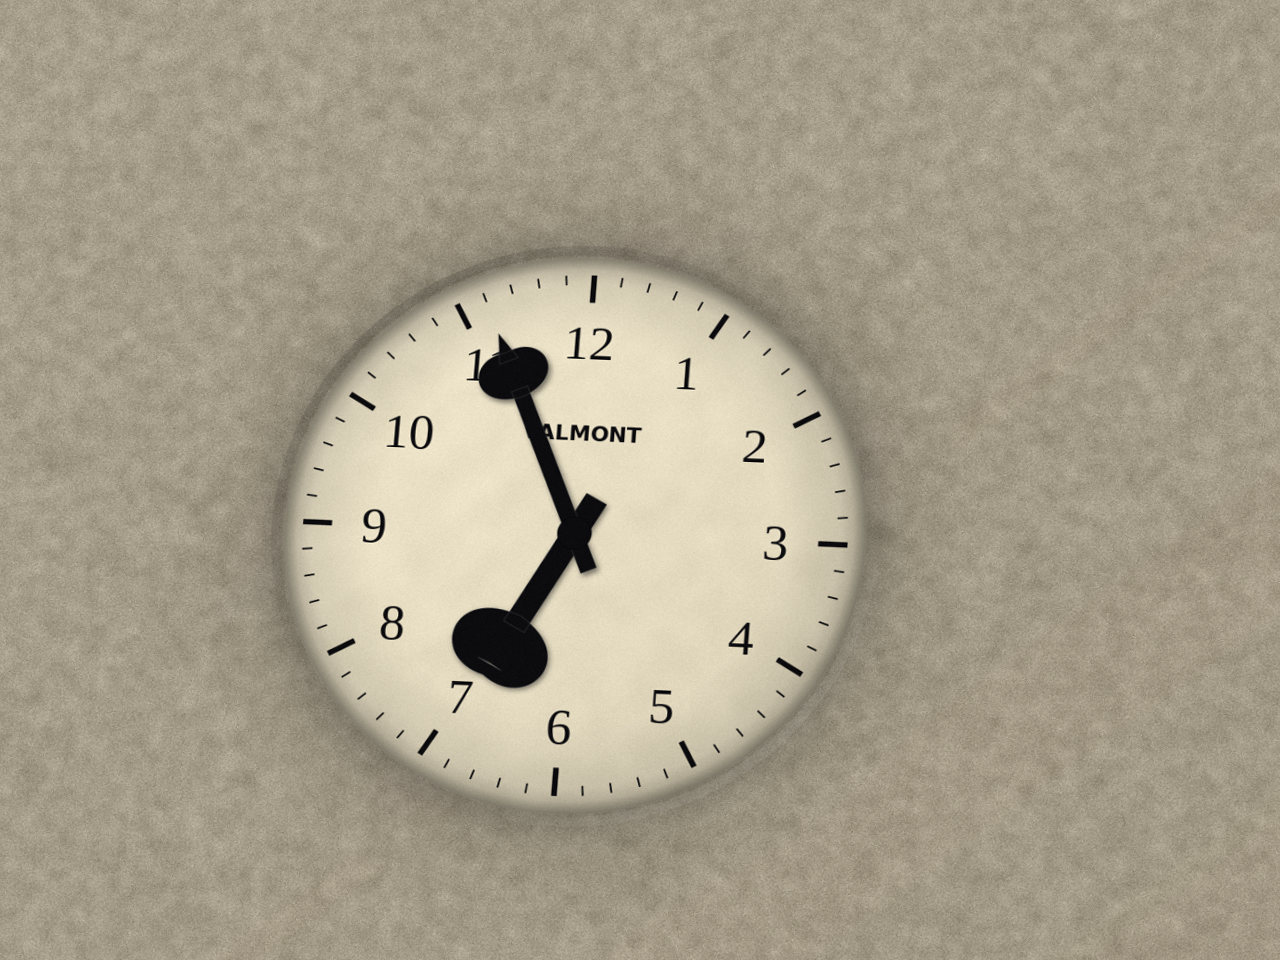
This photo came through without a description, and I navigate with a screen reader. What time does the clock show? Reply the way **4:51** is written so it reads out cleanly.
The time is **6:56**
